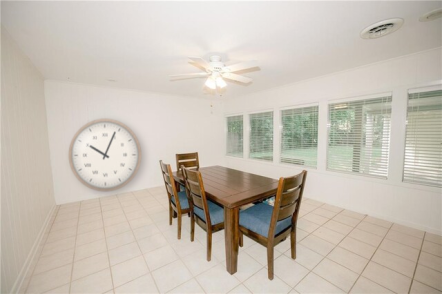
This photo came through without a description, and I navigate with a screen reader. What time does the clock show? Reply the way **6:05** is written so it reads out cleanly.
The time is **10:04**
